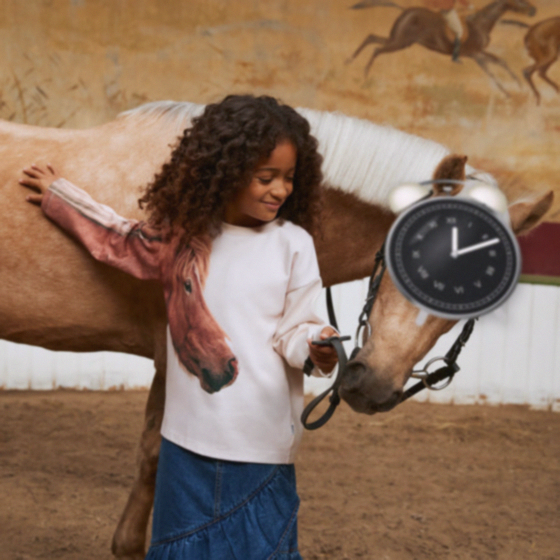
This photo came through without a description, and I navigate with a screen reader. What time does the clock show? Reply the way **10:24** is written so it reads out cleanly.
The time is **12:12**
